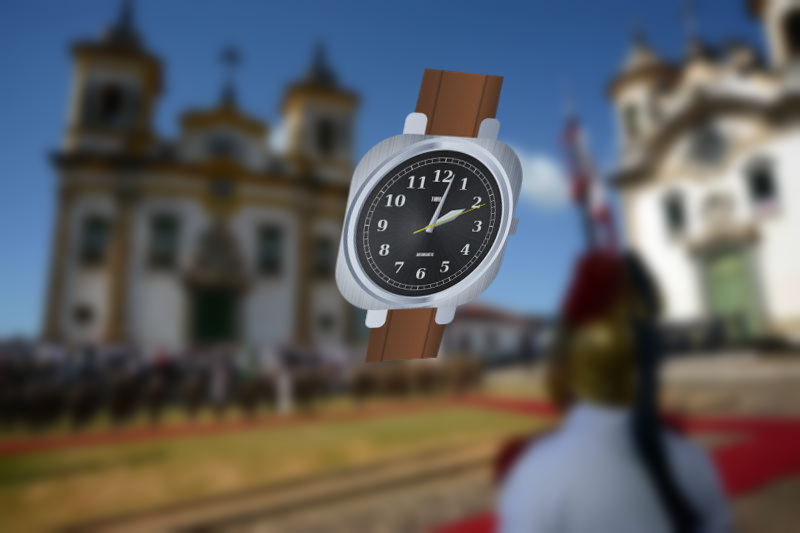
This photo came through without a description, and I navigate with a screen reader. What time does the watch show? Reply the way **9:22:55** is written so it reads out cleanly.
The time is **2:02:11**
